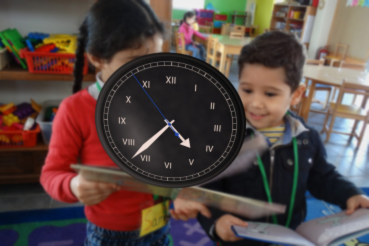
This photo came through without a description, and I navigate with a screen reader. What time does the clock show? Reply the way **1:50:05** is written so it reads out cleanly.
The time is **4:36:54**
